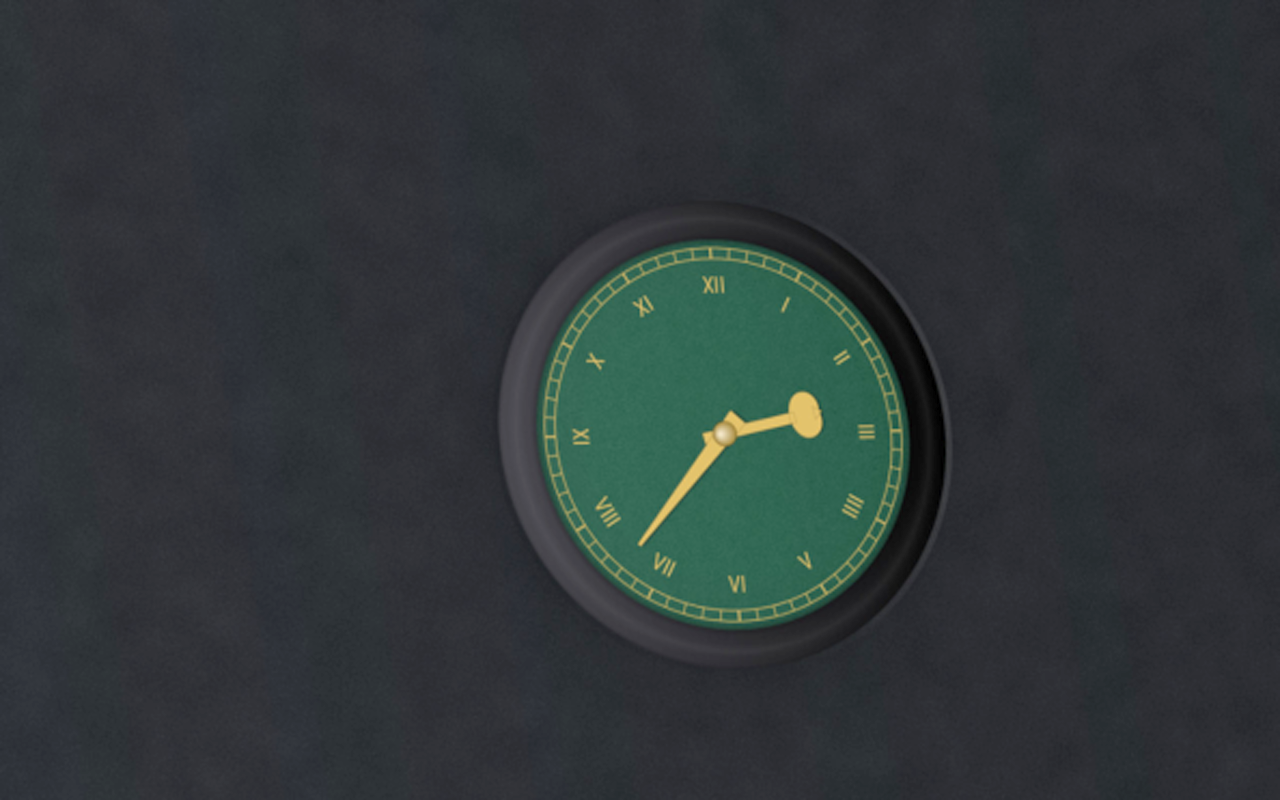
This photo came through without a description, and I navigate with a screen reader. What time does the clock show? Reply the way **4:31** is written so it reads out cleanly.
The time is **2:37**
